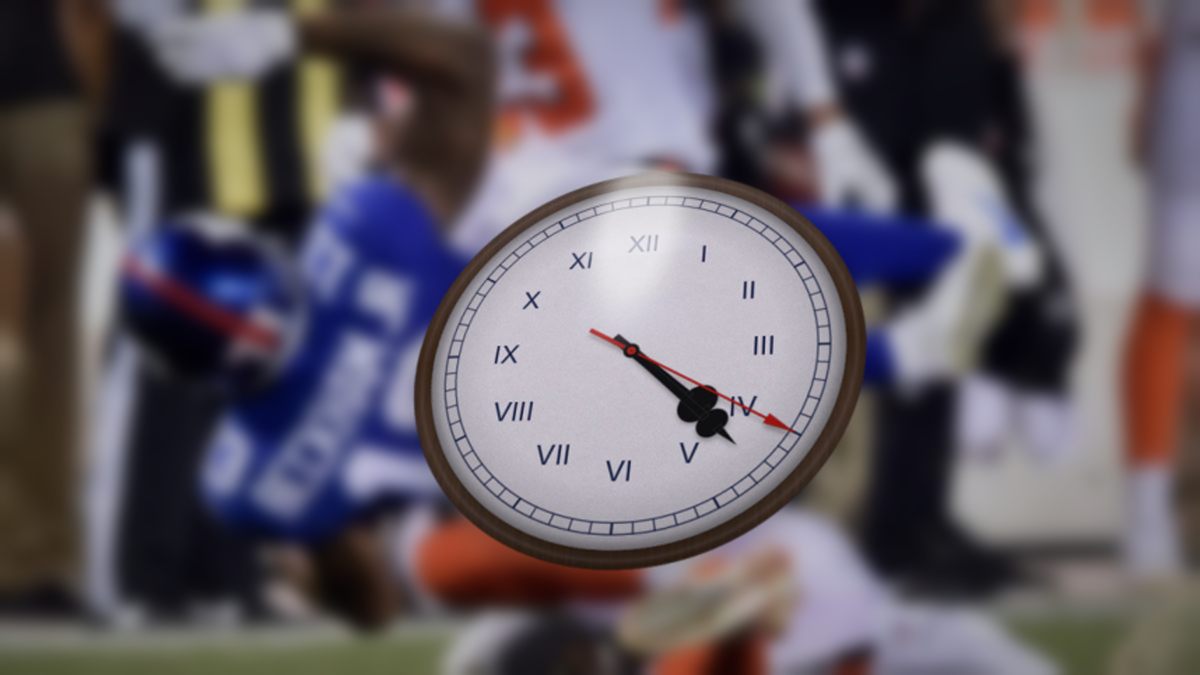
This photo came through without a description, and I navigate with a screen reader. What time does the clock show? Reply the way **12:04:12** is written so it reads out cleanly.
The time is **4:22:20**
